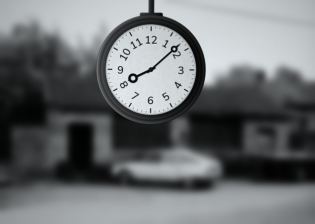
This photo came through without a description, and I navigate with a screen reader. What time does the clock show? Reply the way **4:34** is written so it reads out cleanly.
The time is **8:08**
